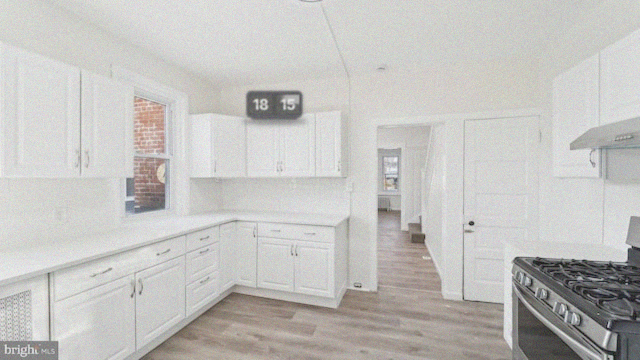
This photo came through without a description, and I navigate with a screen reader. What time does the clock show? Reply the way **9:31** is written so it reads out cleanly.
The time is **18:15**
